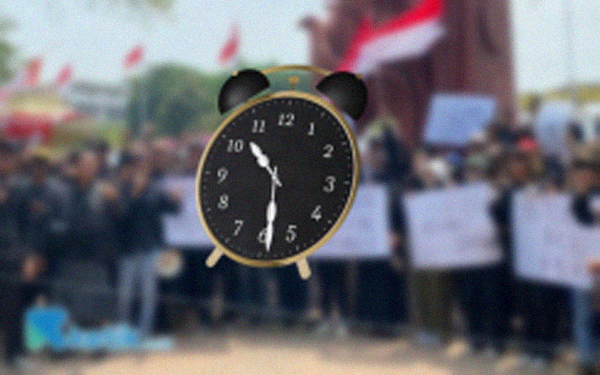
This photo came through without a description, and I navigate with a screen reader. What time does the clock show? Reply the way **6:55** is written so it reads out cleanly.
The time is **10:29**
